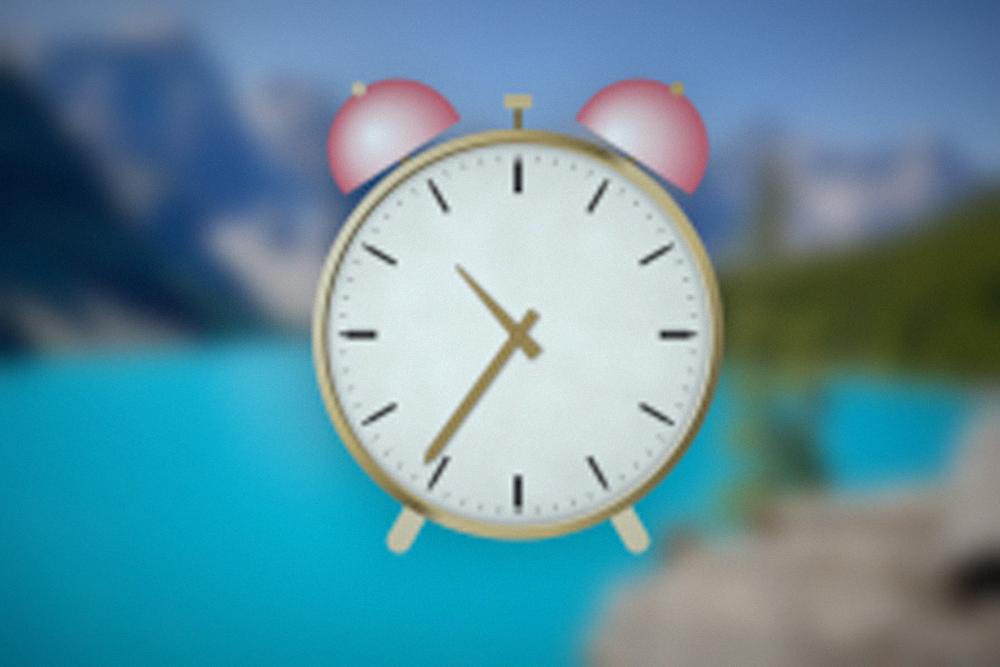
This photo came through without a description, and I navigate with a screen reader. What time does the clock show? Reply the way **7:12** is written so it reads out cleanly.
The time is **10:36**
